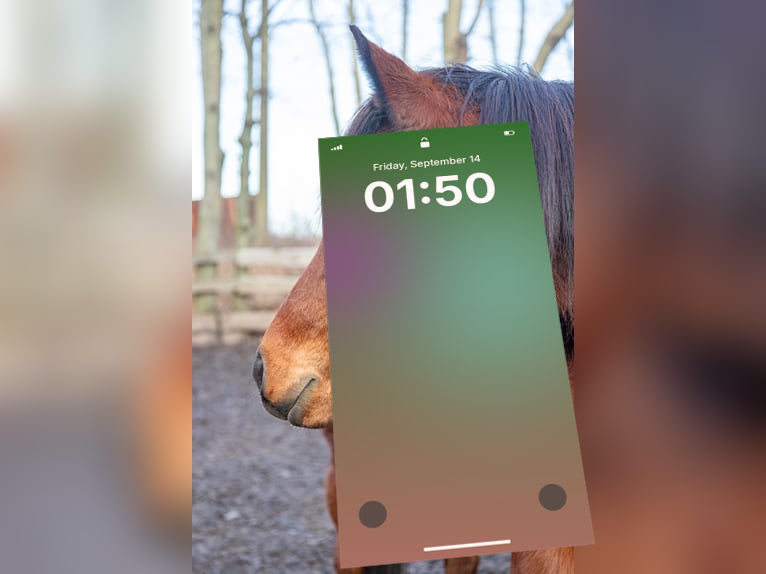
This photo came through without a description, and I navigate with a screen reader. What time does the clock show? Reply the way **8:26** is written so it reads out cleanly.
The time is **1:50**
